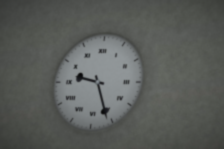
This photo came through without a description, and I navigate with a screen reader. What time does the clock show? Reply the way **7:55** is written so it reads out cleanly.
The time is **9:26**
